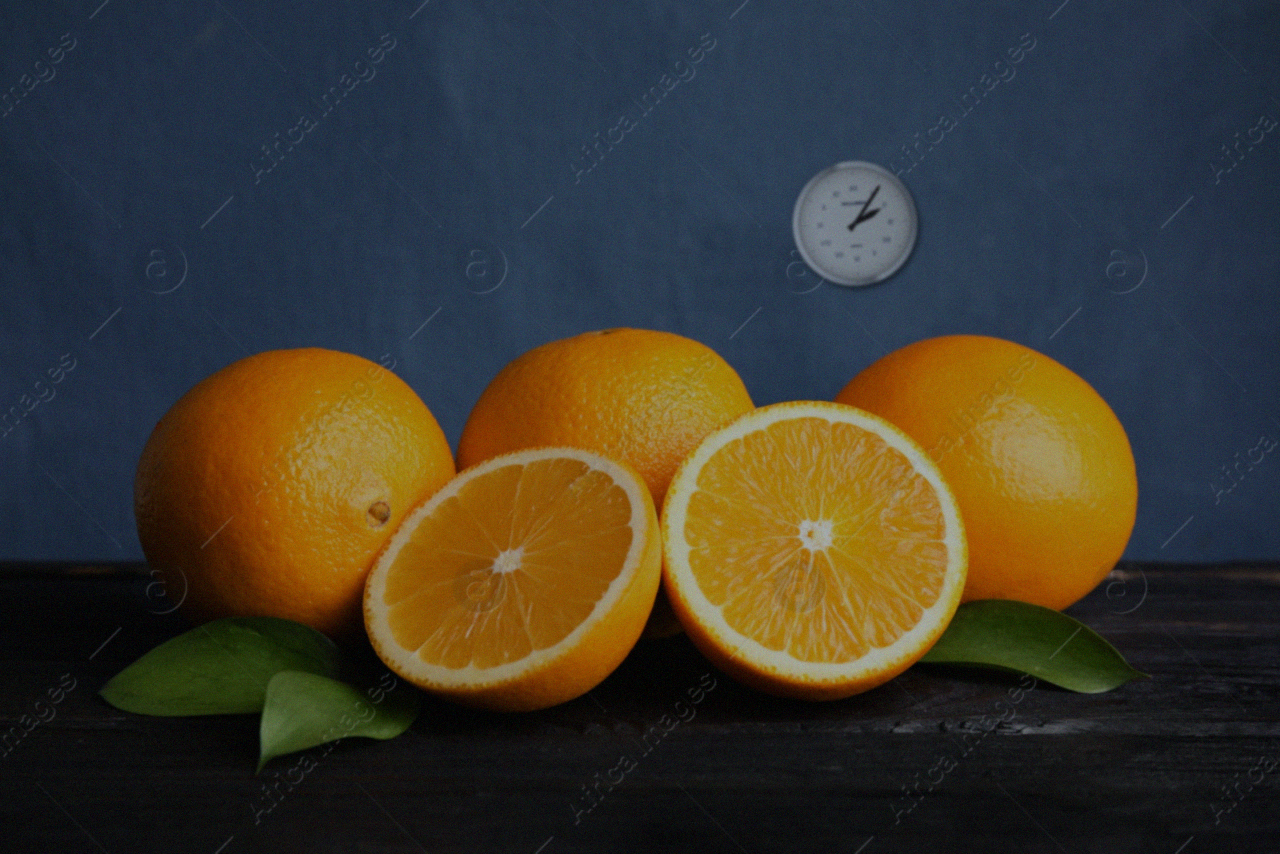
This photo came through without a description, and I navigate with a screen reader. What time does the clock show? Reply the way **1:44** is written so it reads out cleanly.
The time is **2:06**
